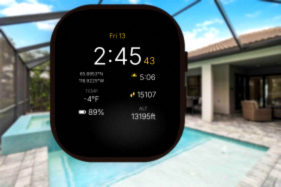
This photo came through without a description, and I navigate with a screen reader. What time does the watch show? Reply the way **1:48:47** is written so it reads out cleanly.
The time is **2:45:43**
